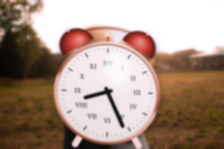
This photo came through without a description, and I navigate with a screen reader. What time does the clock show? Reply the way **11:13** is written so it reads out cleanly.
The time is **8:26**
